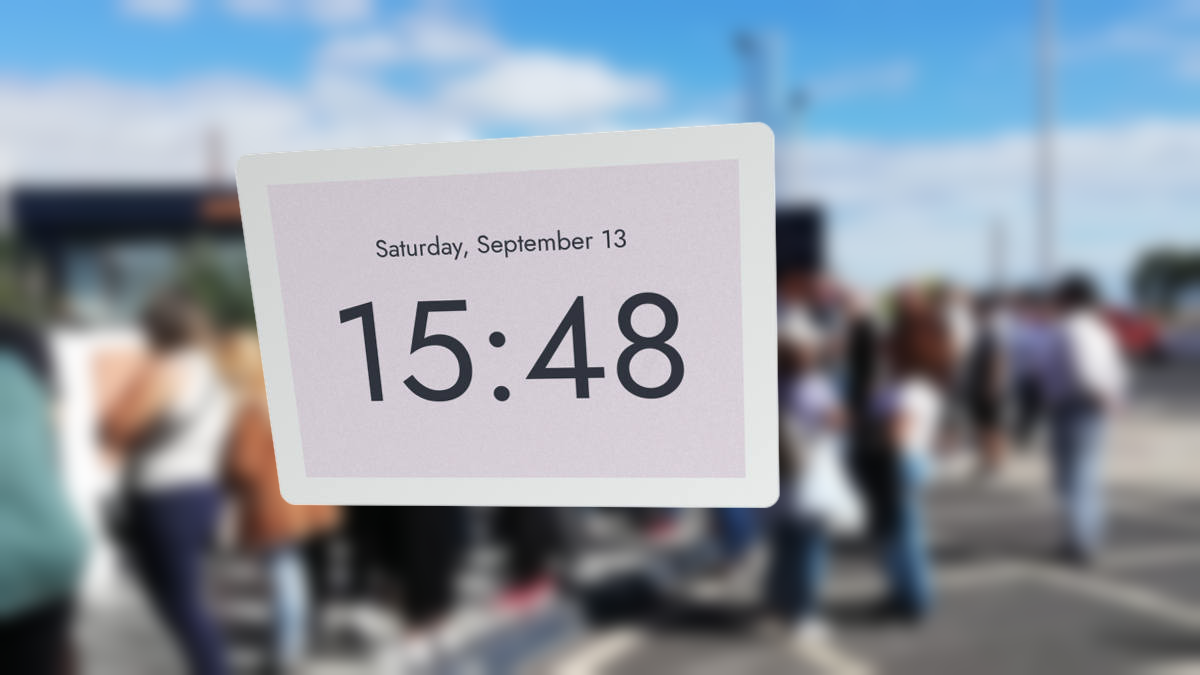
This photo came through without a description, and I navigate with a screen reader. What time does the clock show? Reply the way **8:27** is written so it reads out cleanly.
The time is **15:48**
